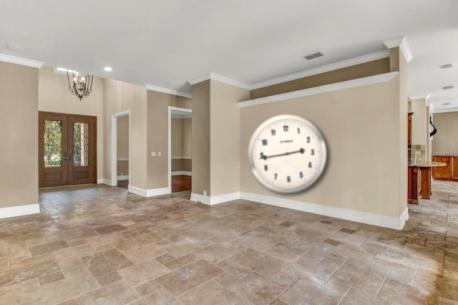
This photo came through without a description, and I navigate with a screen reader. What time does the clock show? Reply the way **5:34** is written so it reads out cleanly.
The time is **2:44**
